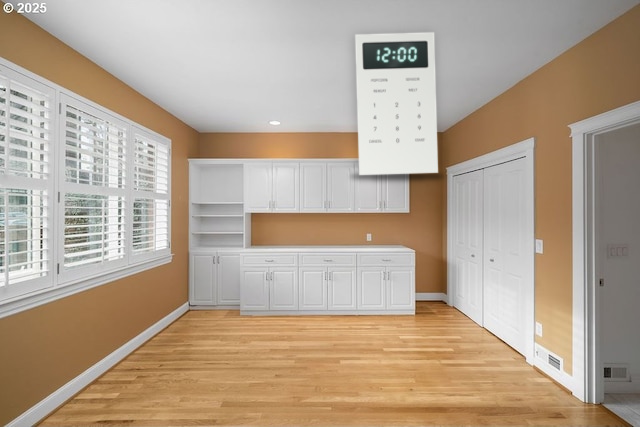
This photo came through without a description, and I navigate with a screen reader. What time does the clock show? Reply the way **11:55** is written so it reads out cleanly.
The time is **12:00**
